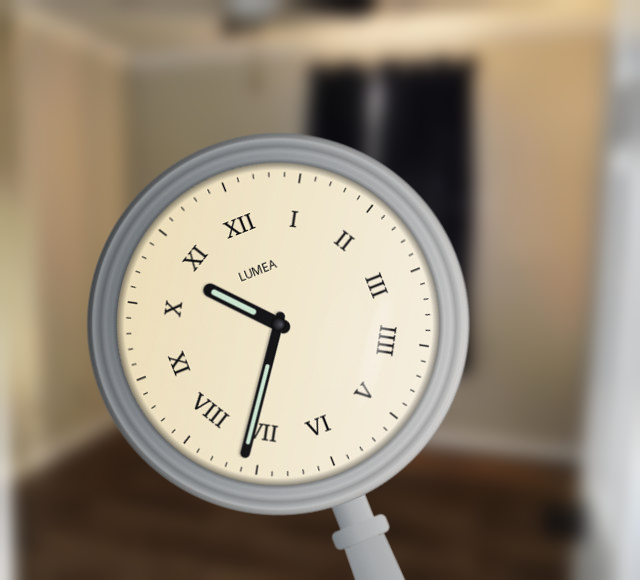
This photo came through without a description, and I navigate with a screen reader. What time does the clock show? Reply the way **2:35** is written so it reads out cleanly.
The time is **10:36**
